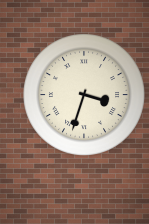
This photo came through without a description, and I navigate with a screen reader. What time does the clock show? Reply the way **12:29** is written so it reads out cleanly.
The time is **3:33**
